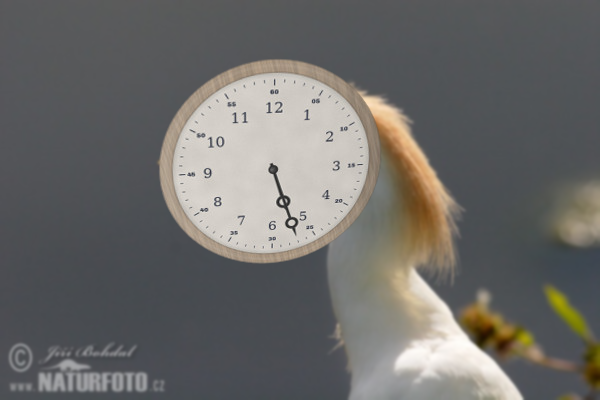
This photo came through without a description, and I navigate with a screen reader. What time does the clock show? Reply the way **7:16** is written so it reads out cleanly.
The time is **5:27**
